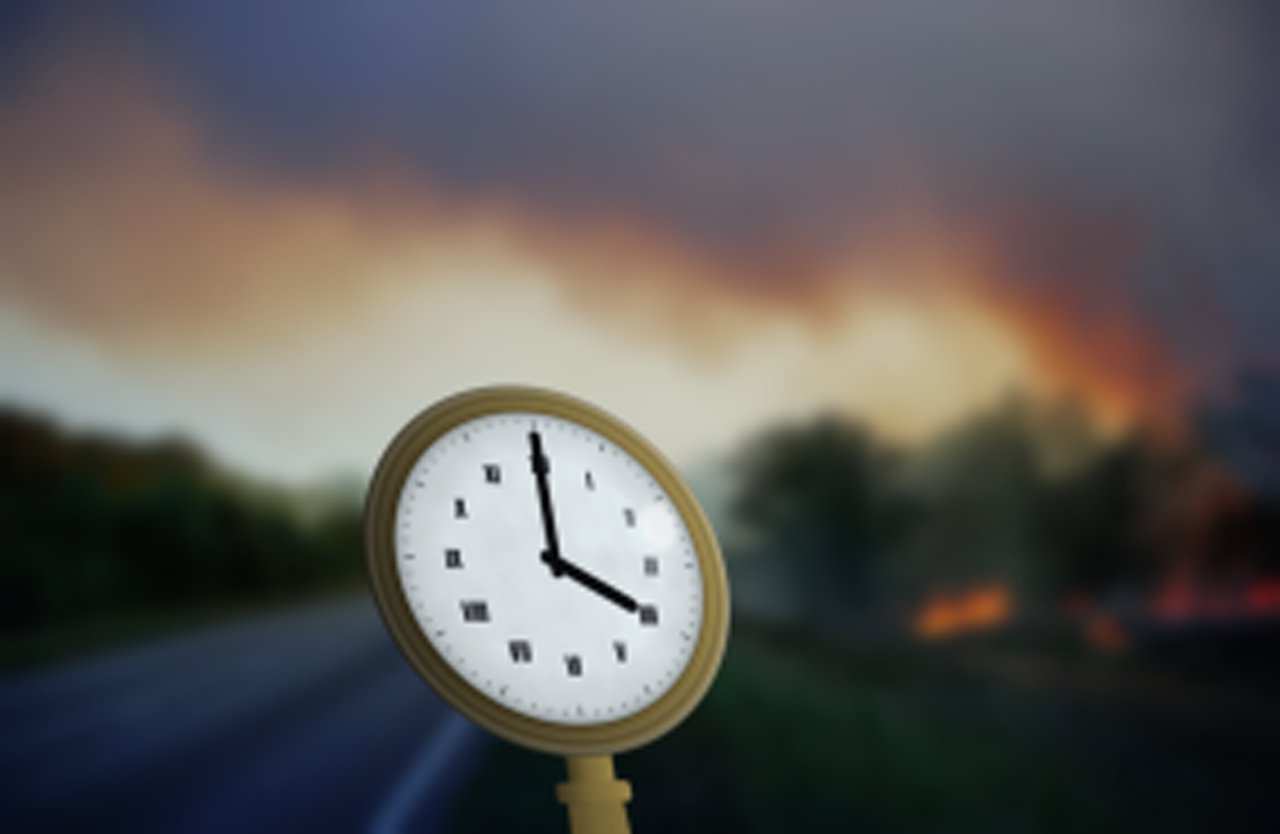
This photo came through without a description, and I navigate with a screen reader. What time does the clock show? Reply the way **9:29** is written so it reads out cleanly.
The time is **4:00**
